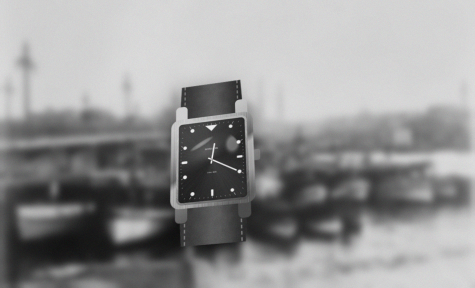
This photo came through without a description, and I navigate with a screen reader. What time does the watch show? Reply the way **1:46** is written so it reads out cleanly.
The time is **12:20**
